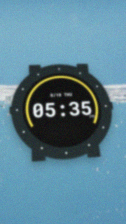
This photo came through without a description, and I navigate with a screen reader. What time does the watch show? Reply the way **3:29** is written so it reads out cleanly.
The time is **5:35**
